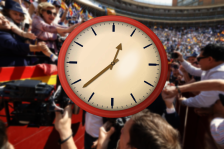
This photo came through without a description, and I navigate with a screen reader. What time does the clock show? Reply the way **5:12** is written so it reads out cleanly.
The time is **12:38**
